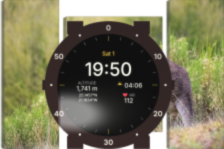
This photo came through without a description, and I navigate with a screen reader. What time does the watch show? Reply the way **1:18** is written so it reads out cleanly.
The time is **19:50**
